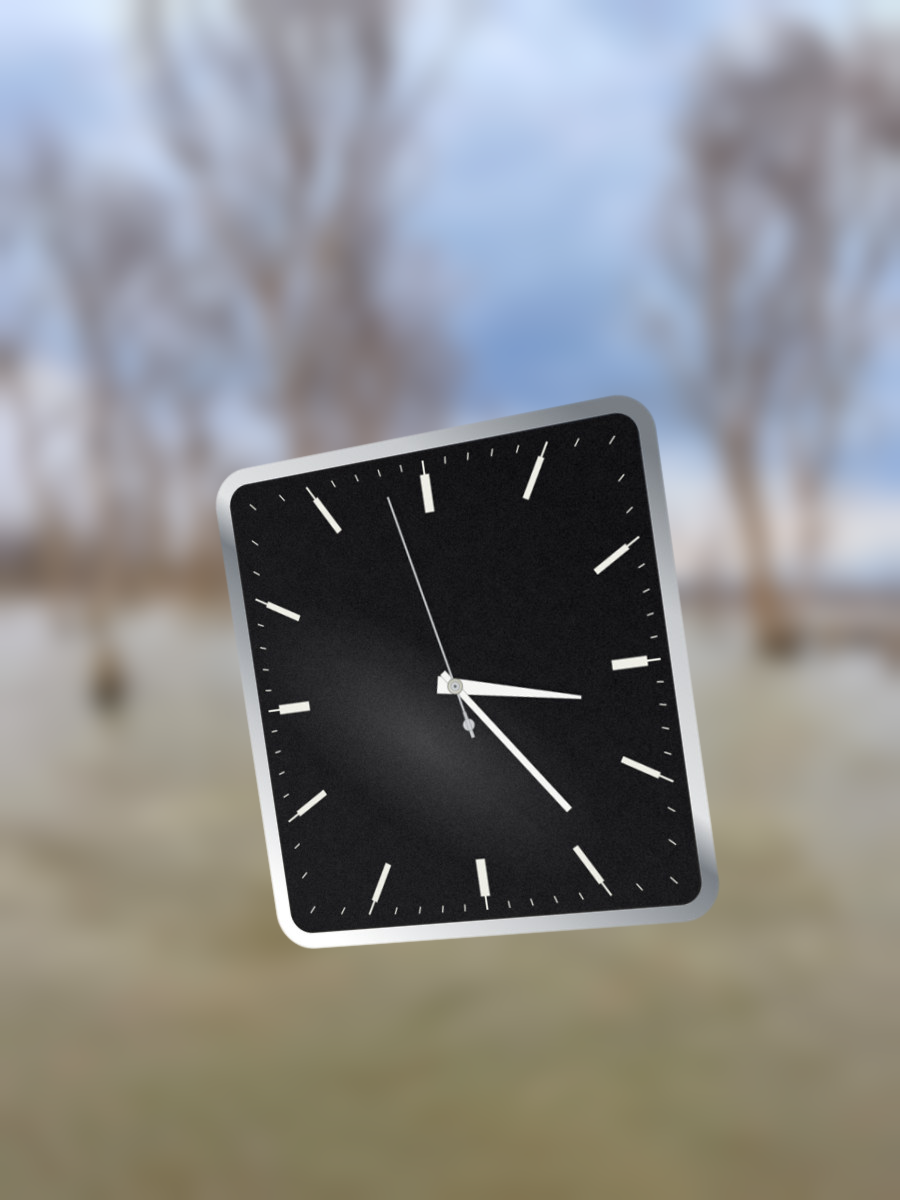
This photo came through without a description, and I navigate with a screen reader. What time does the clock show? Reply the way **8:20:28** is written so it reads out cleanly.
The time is **3:23:58**
